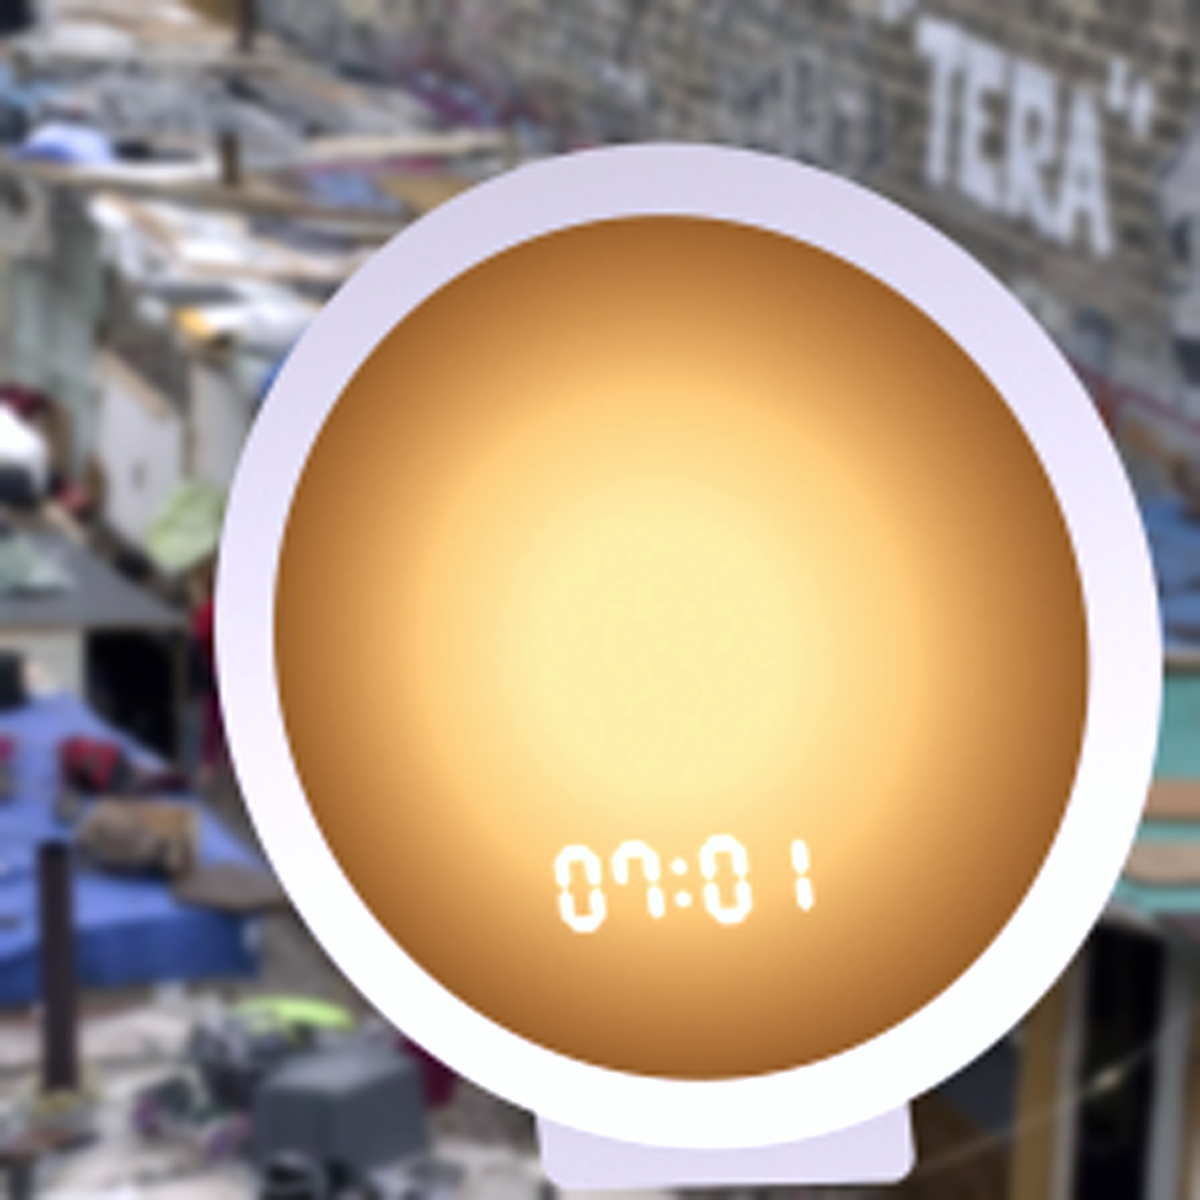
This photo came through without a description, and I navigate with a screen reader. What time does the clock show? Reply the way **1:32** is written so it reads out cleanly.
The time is **7:01**
